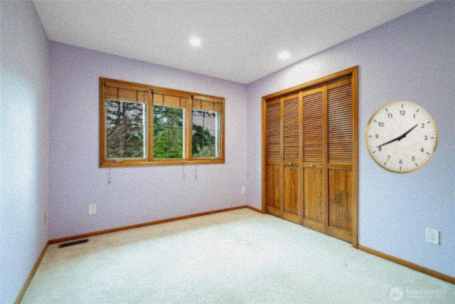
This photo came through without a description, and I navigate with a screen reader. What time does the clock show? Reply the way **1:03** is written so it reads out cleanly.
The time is **1:41**
